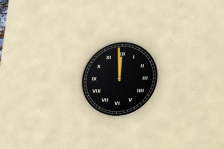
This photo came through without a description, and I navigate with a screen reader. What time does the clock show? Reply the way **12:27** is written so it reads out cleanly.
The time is **11:59**
